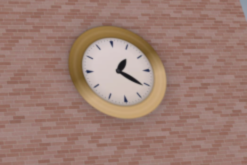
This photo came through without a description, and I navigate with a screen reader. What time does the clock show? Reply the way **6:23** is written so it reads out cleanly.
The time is **1:21**
